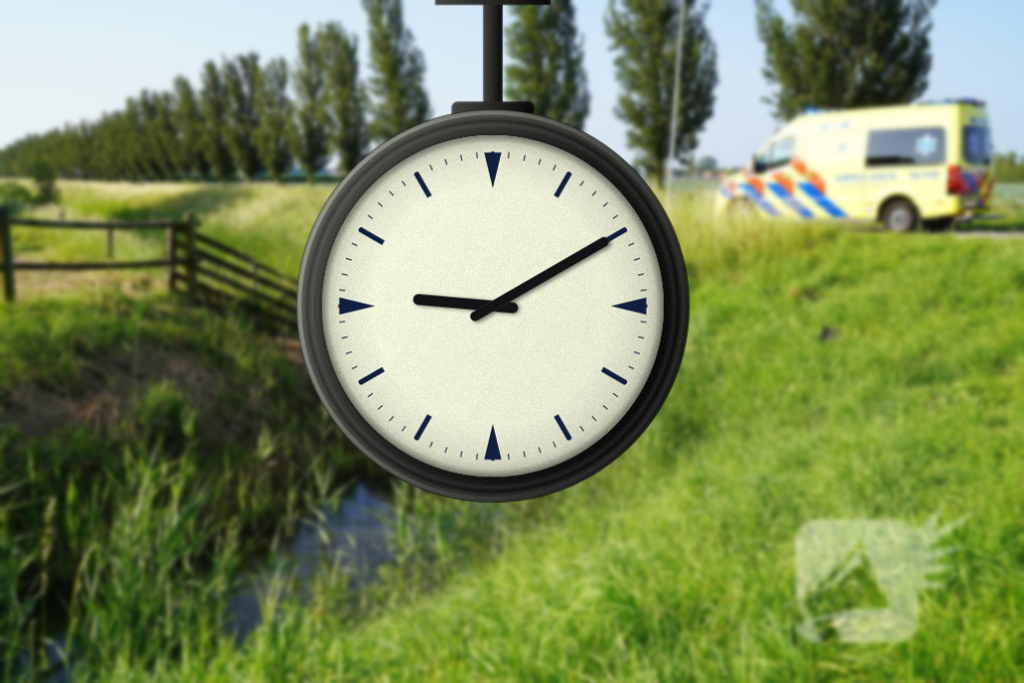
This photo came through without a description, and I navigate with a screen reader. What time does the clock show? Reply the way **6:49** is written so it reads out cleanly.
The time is **9:10**
